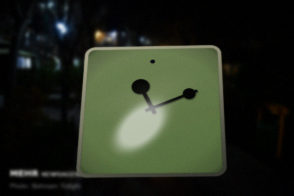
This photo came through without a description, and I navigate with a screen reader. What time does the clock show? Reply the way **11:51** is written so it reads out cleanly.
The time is **11:11**
